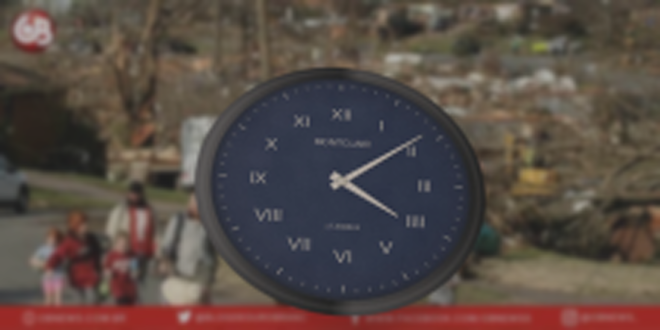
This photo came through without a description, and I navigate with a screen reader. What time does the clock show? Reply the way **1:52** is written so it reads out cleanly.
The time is **4:09**
